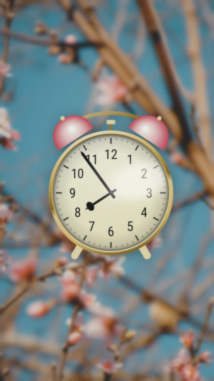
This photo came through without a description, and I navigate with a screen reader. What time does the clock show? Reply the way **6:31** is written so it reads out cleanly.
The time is **7:54**
